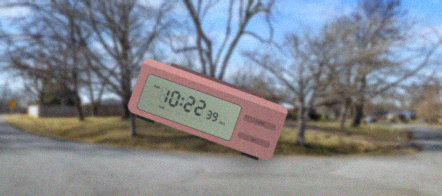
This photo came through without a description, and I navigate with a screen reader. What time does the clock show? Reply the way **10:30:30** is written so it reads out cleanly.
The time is **10:22:39**
